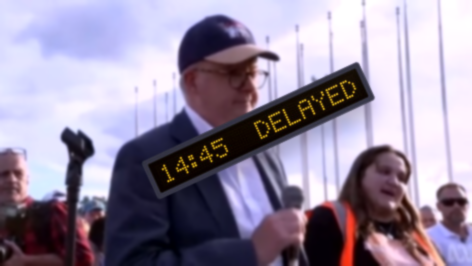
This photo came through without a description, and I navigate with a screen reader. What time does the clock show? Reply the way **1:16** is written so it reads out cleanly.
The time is **14:45**
